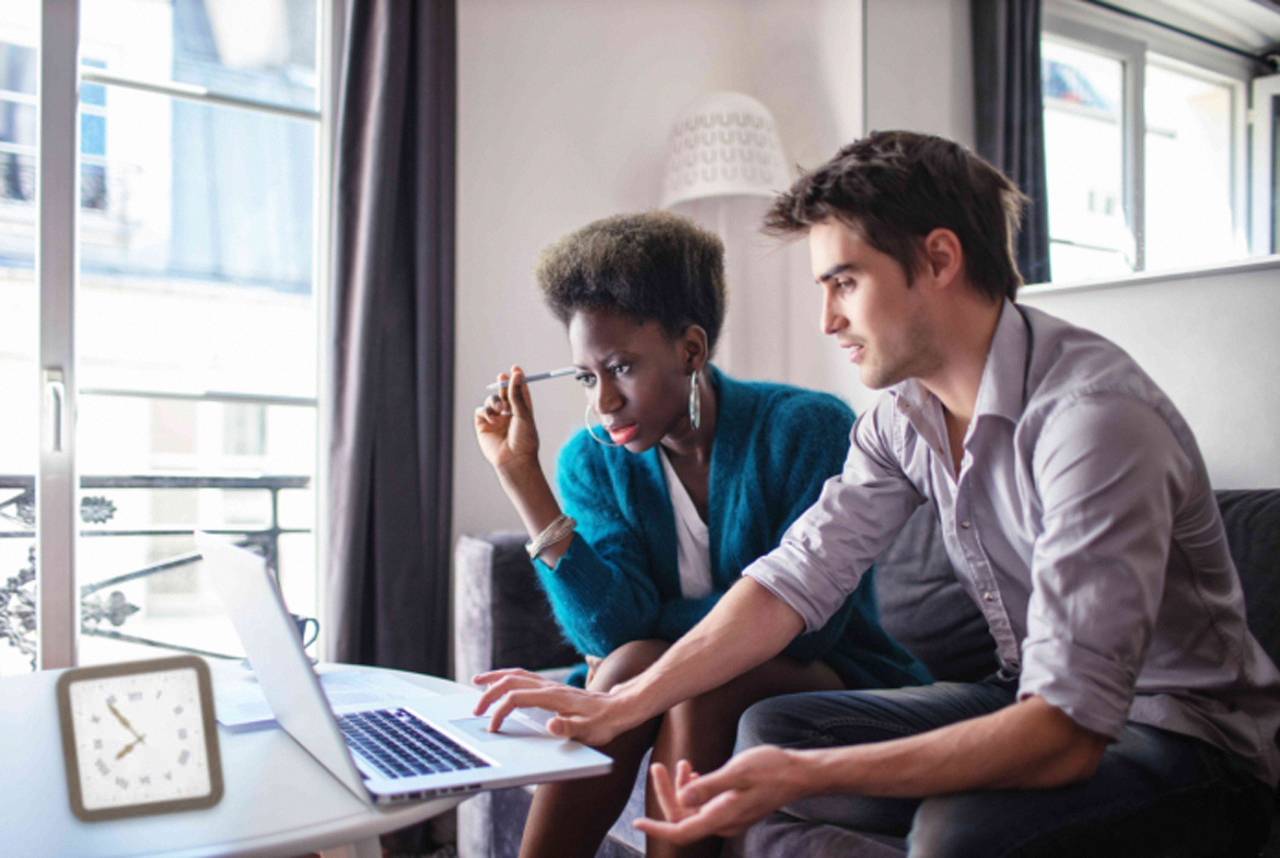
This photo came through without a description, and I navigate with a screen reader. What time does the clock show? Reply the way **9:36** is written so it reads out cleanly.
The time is **7:54**
